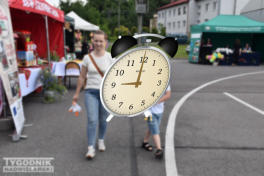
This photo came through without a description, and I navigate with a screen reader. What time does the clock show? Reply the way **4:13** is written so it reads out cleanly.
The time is **9:00**
